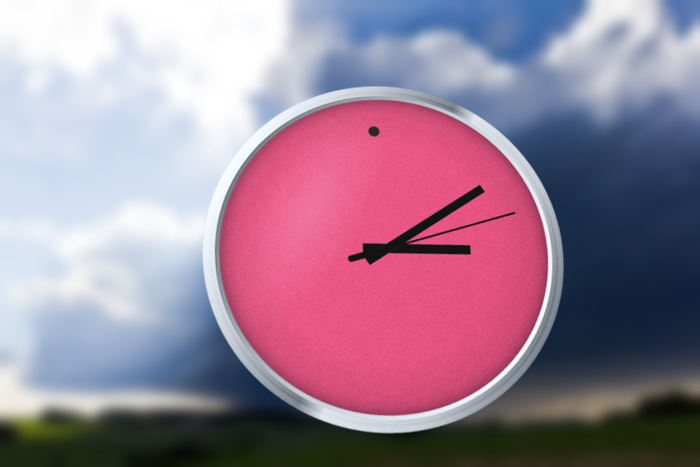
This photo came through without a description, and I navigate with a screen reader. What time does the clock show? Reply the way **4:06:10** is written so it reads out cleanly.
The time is **3:10:13**
